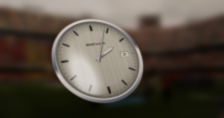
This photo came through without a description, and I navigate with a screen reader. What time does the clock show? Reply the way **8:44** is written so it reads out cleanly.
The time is **2:04**
